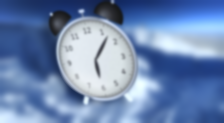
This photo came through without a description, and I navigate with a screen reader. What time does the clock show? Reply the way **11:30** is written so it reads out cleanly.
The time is **6:07**
